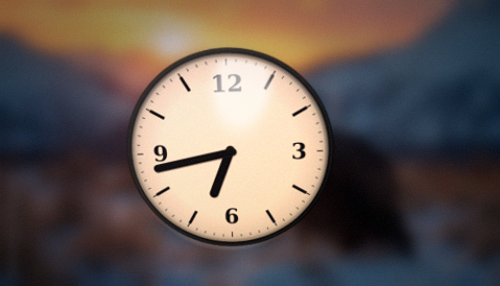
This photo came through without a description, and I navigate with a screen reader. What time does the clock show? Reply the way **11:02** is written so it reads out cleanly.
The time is **6:43**
